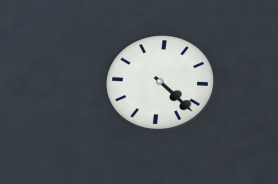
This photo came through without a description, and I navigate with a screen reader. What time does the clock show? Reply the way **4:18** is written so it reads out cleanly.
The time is **4:22**
